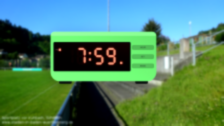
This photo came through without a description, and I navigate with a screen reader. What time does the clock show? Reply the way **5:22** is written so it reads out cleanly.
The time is **7:59**
